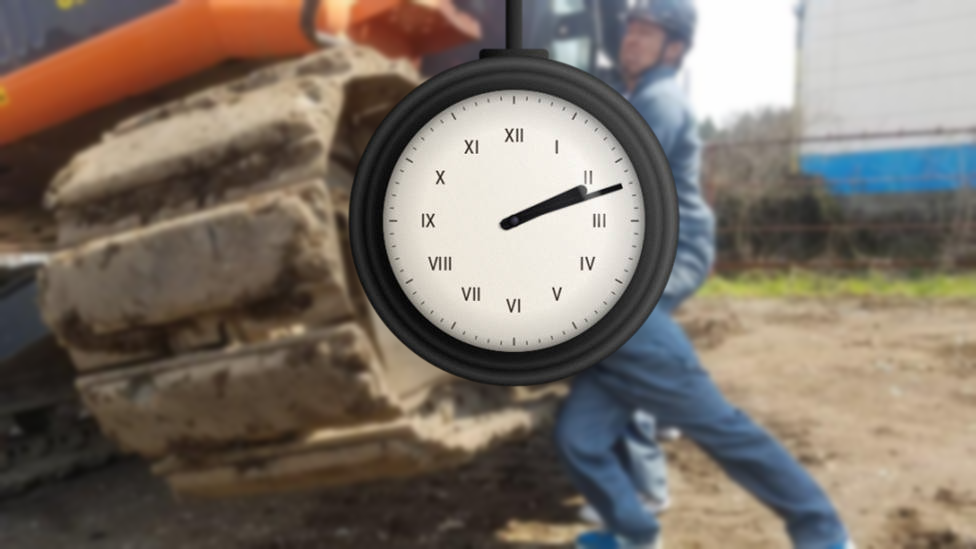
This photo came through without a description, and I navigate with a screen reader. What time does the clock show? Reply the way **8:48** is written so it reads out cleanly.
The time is **2:12**
